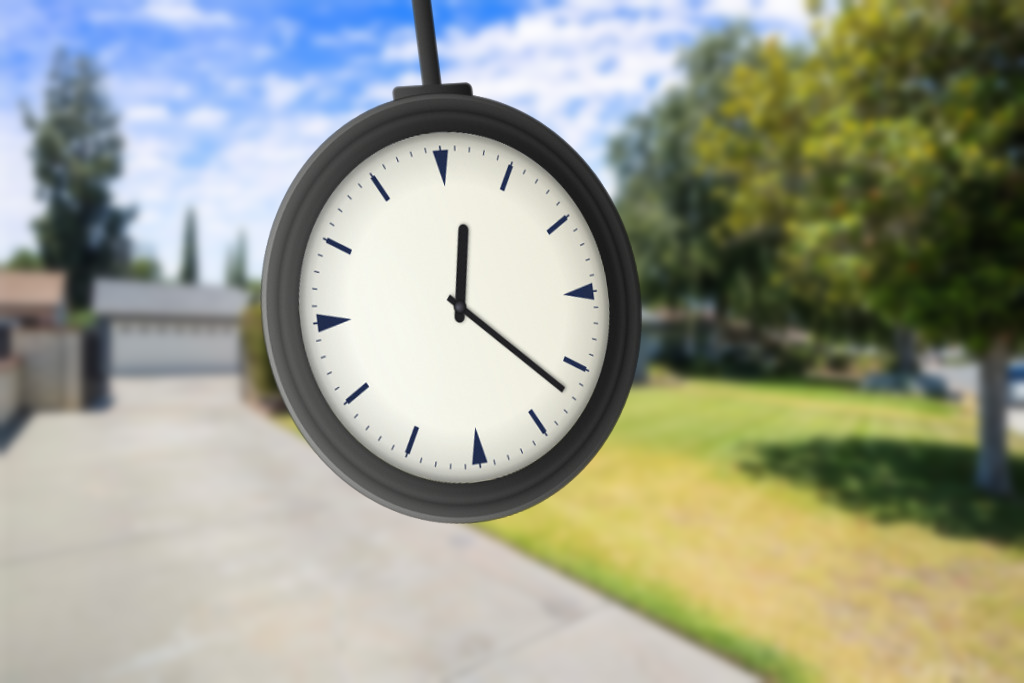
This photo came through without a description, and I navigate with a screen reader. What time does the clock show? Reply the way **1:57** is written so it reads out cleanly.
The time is **12:22**
